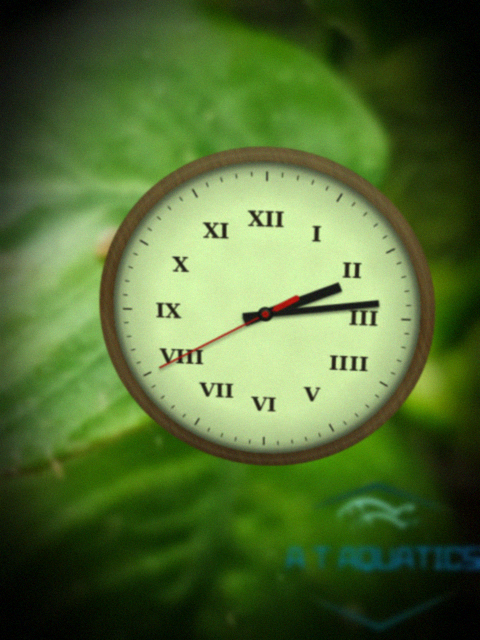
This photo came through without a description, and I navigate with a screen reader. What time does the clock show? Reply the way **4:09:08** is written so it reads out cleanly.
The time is **2:13:40**
